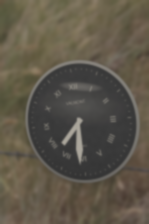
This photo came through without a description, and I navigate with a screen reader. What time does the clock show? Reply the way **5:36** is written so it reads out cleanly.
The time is **7:31**
